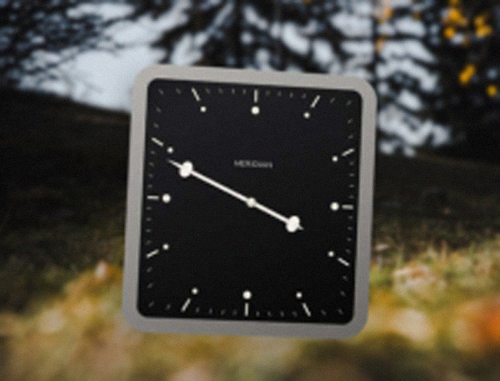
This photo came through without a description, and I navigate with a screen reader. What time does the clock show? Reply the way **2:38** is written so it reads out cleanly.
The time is **3:49**
